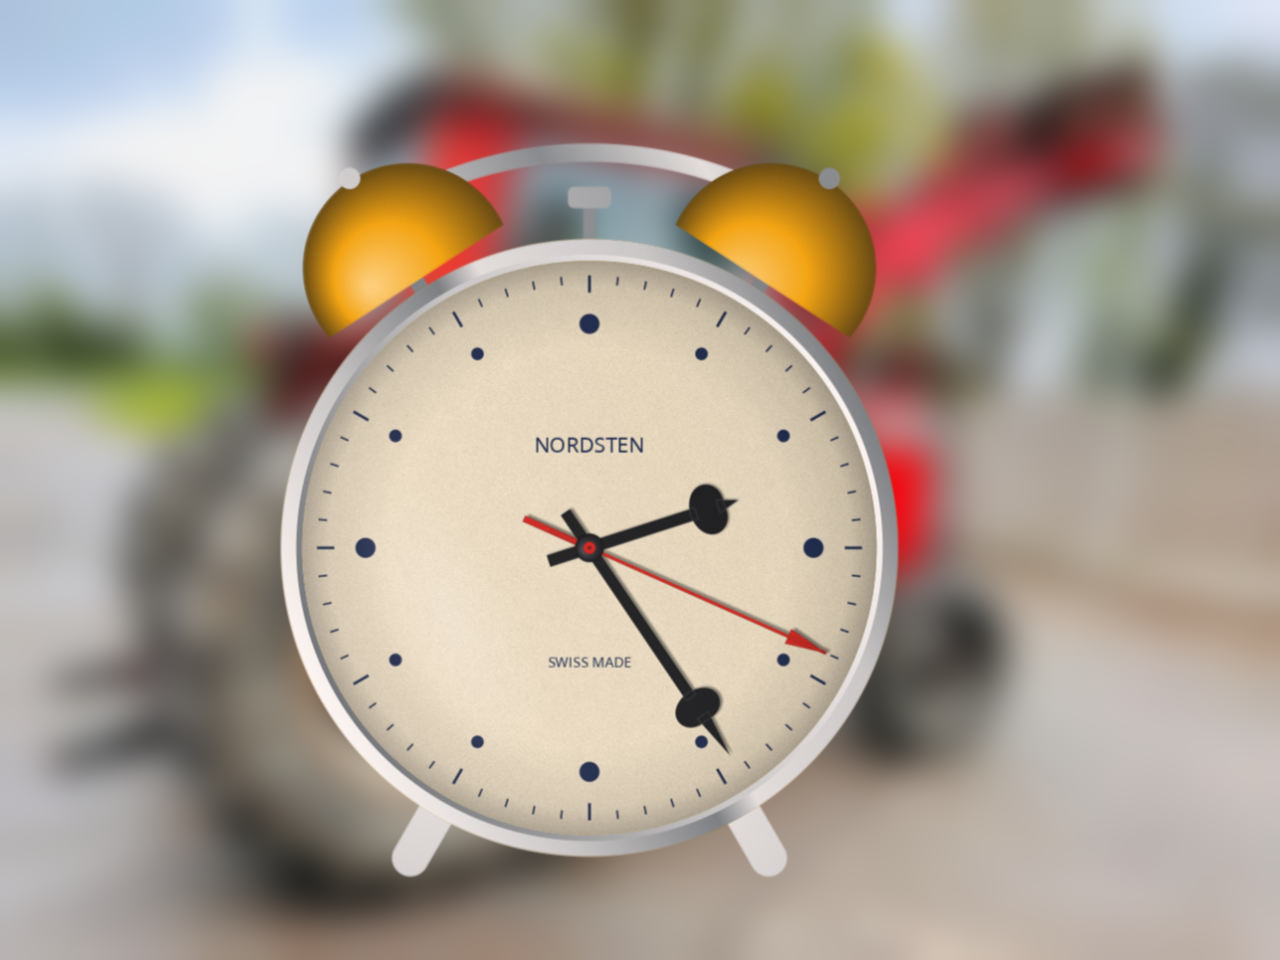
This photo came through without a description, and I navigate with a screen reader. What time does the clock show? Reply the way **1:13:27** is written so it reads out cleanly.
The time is **2:24:19**
